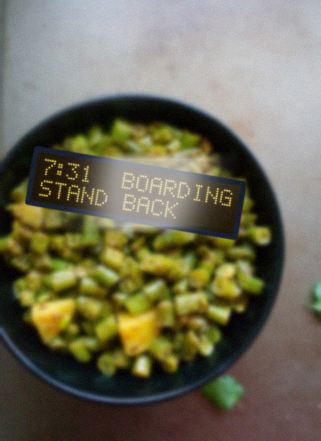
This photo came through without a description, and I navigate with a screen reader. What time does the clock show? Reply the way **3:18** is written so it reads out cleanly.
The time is **7:31**
